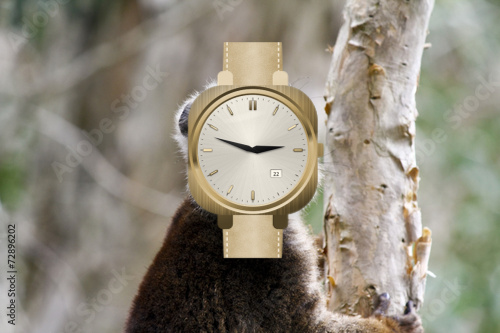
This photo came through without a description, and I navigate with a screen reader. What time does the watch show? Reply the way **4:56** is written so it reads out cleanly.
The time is **2:48**
